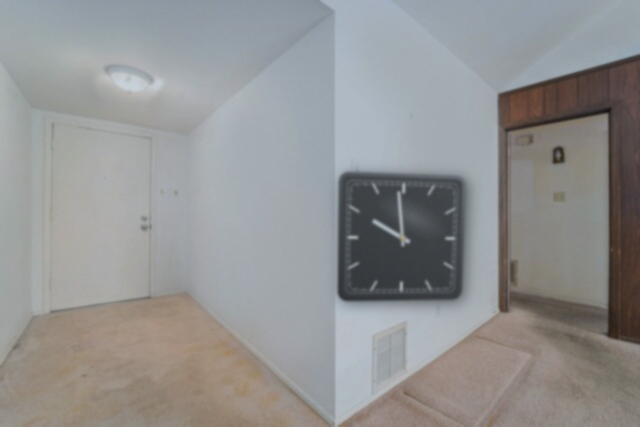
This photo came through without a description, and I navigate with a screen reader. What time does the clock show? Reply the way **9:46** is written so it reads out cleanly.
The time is **9:59**
